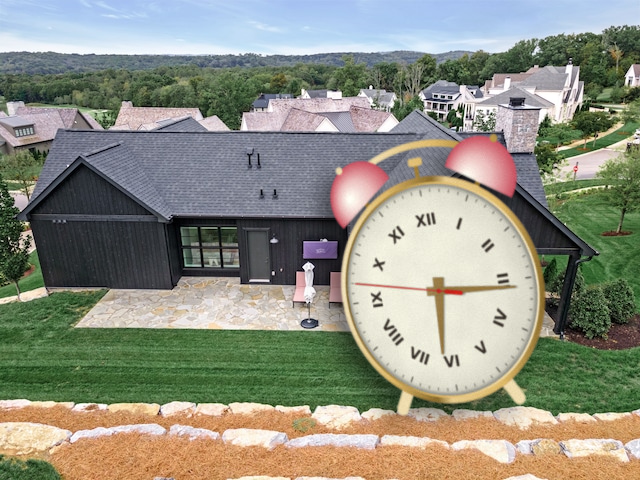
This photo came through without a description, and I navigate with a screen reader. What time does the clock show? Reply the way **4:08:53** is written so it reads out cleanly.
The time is **6:15:47**
